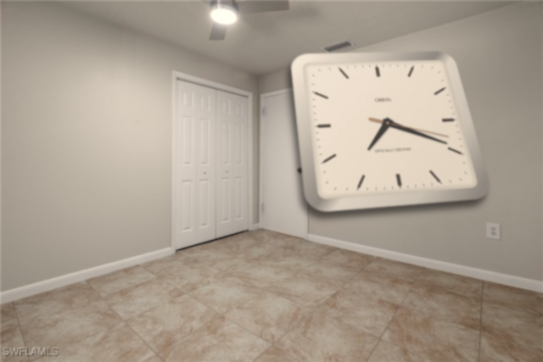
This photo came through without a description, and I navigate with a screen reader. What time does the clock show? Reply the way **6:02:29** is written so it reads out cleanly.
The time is **7:19:18**
